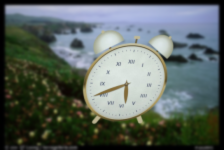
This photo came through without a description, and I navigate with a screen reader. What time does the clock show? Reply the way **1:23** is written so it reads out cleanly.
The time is **5:41**
